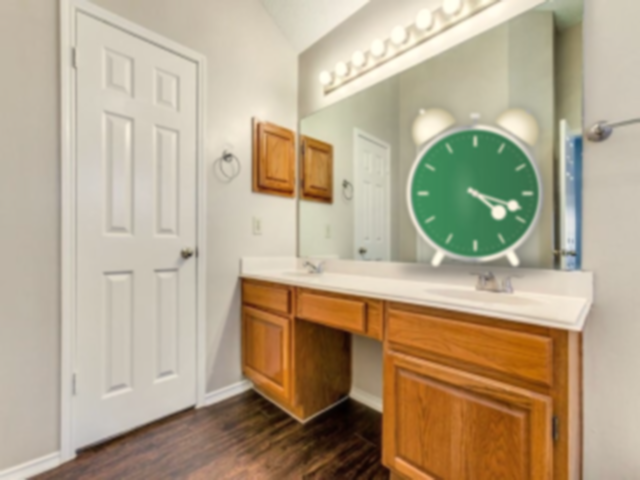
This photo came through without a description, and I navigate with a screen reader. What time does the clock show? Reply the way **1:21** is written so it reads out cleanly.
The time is **4:18**
